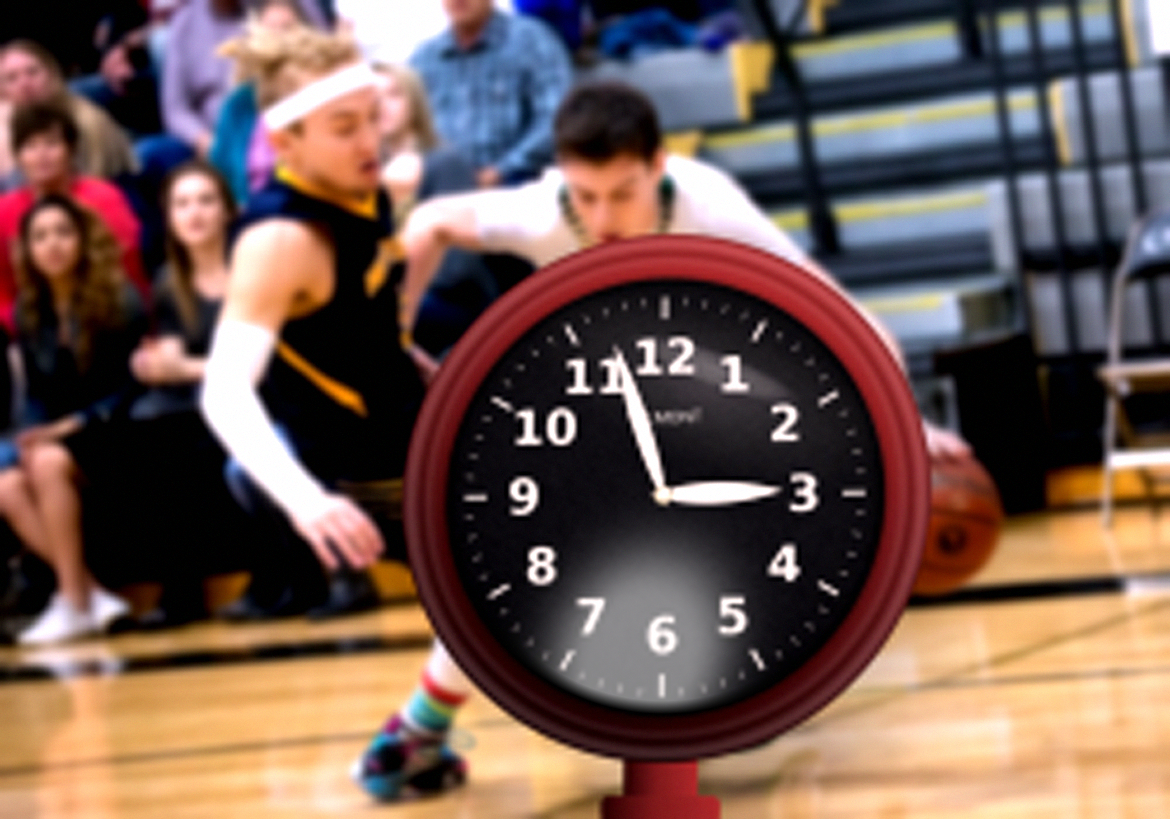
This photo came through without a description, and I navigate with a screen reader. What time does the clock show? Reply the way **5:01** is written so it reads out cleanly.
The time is **2:57**
